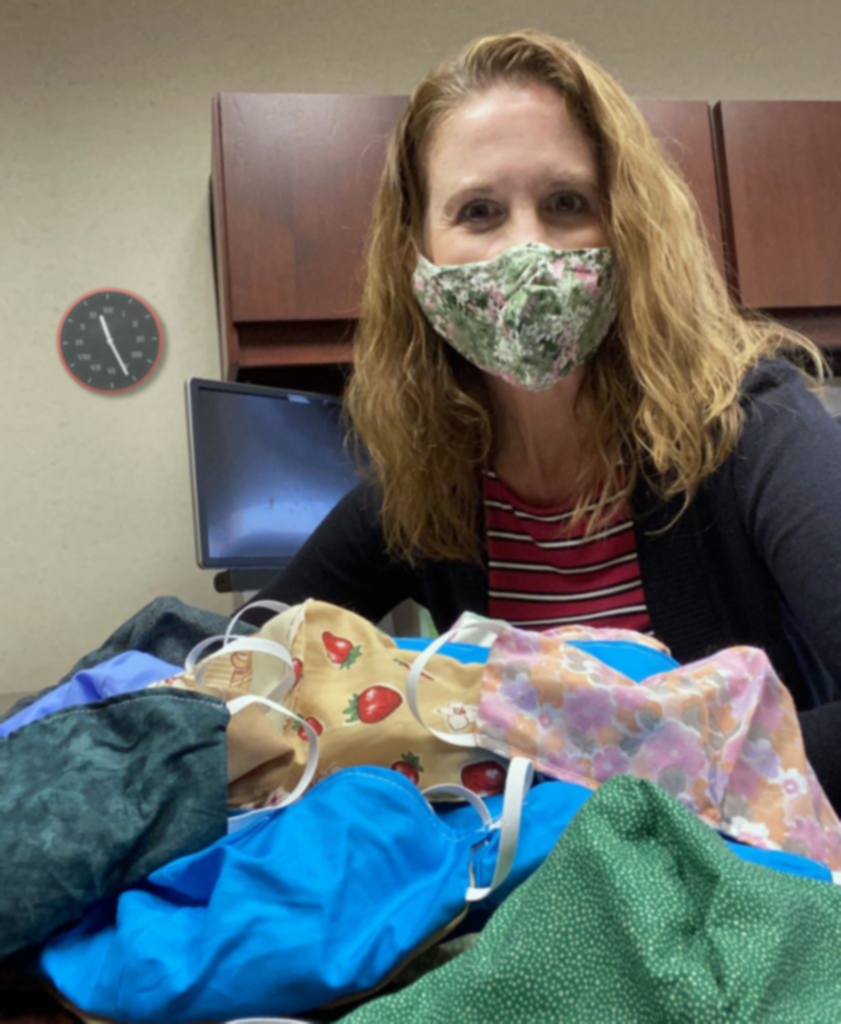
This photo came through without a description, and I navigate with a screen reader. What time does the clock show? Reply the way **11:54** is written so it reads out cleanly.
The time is **11:26**
